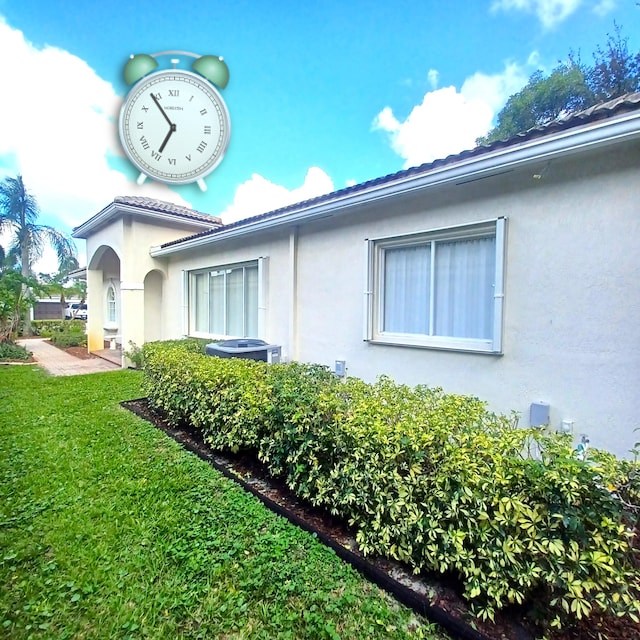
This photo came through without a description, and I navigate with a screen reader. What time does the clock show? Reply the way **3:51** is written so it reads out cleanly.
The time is **6:54**
